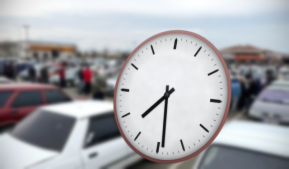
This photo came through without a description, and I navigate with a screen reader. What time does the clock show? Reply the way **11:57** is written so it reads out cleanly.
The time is **7:29**
